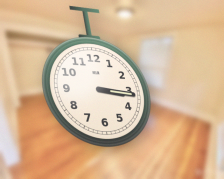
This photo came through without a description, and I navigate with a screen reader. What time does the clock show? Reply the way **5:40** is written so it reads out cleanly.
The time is **3:16**
